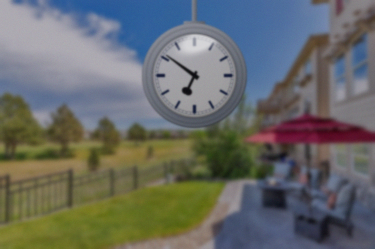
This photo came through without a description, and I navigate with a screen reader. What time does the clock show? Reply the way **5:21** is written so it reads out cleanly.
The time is **6:51**
